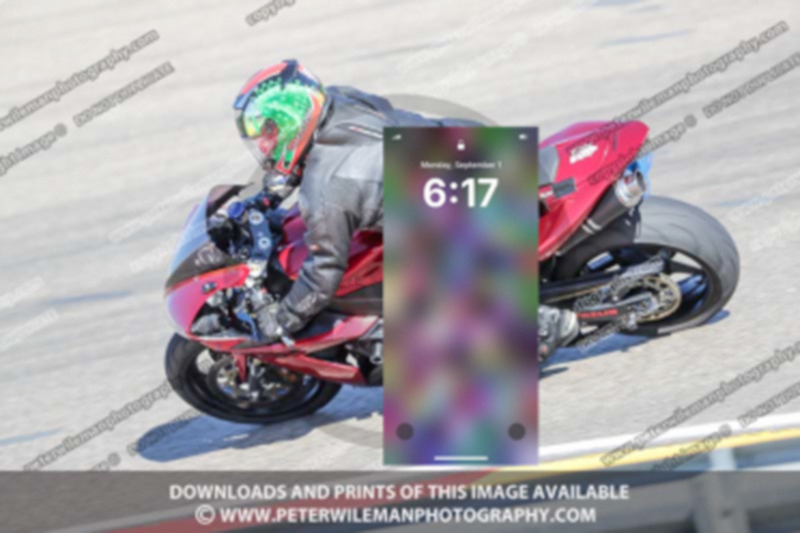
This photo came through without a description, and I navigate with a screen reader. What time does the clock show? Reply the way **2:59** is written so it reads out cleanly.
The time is **6:17**
